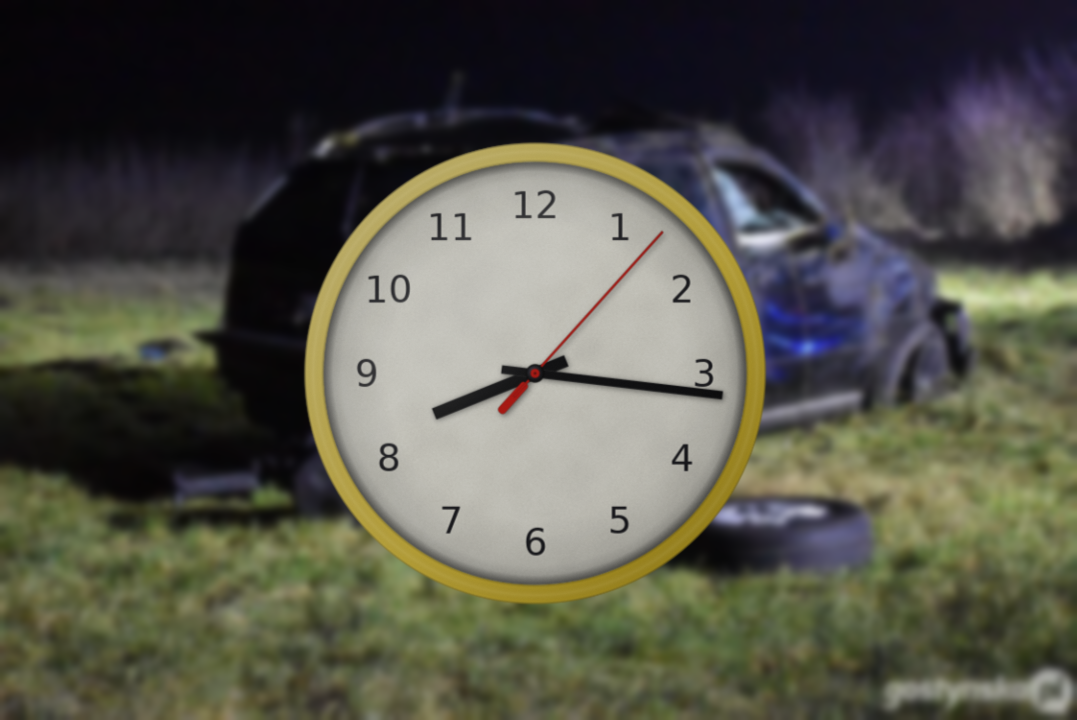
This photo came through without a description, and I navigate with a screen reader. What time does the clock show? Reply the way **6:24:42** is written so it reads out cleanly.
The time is **8:16:07**
